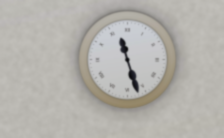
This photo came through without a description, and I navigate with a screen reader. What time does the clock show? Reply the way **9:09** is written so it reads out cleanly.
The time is **11:27**
